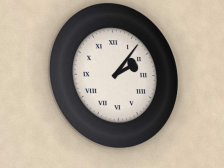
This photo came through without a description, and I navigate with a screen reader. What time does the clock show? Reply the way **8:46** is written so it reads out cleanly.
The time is **2:07**
